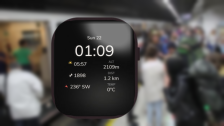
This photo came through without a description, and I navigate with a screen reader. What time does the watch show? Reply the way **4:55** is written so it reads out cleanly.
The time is **1:09**
